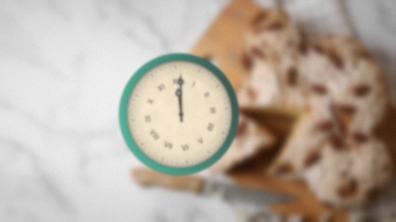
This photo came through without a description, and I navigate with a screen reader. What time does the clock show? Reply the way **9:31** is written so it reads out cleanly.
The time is **12:01**
